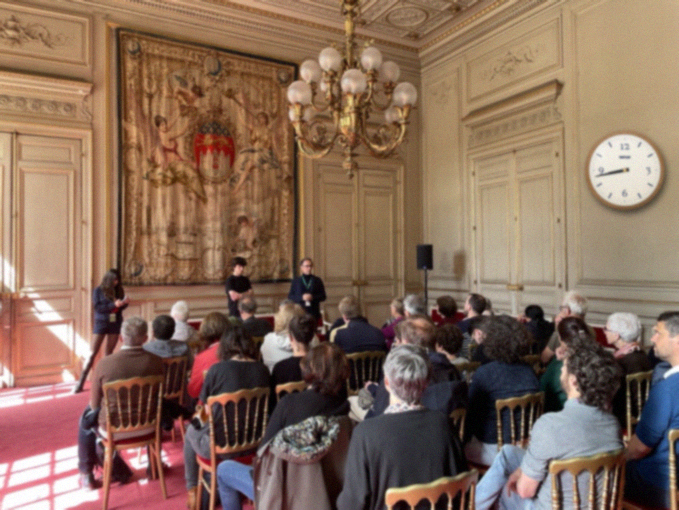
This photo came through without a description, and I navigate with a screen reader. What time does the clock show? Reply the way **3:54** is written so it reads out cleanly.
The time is **8:43**
